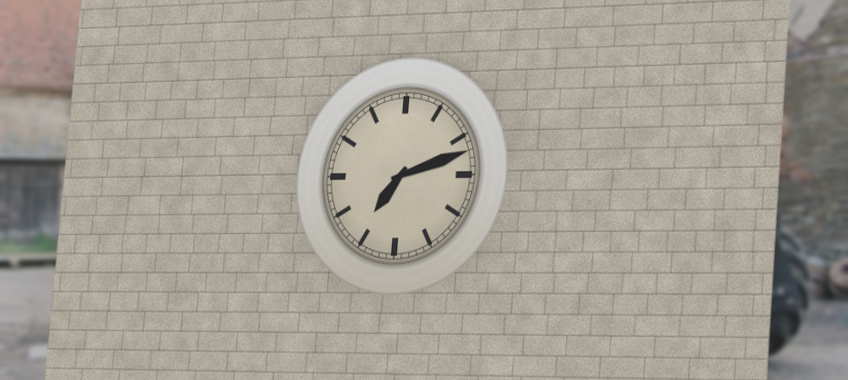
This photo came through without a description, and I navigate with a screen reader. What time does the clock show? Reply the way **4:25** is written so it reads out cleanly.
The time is **7:12**
